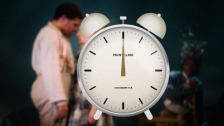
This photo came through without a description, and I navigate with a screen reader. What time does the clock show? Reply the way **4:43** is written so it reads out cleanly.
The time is **12:00**
